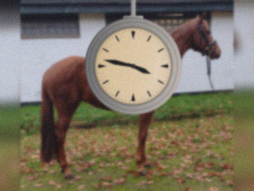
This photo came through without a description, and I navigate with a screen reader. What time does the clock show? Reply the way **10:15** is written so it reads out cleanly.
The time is **3:47**
